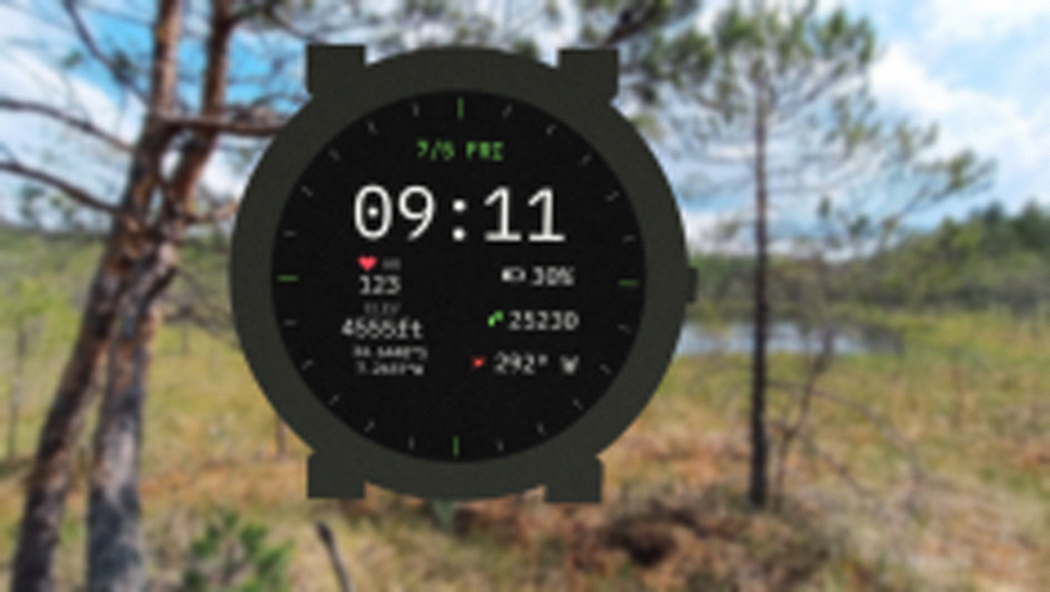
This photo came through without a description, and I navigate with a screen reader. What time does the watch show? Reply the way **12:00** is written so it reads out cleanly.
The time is **9:11**
